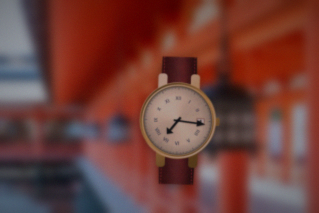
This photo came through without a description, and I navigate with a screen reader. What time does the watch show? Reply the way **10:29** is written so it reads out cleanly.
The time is **7:16**
